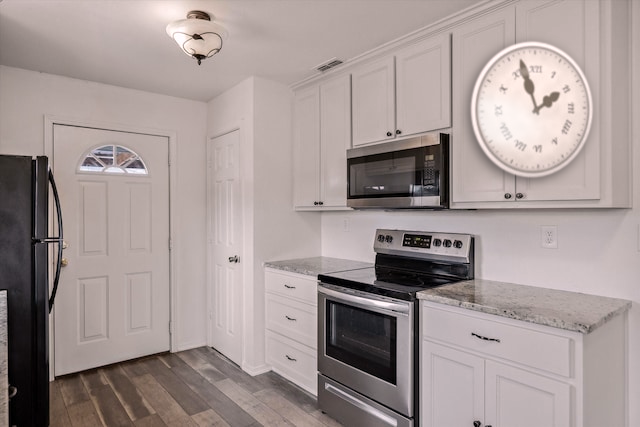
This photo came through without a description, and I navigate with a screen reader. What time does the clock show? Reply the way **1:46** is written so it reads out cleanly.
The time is **1:57**
